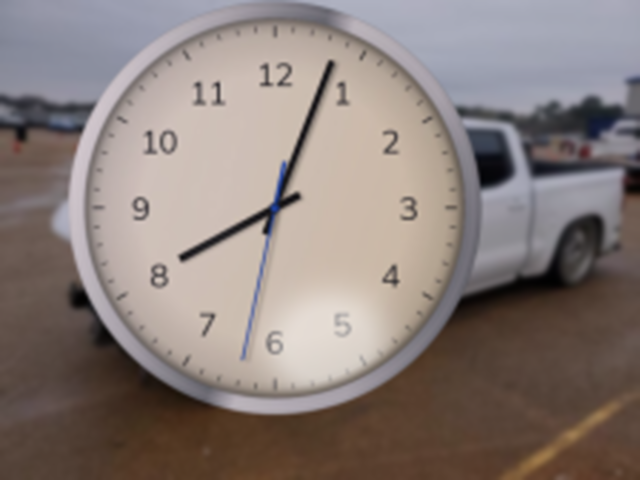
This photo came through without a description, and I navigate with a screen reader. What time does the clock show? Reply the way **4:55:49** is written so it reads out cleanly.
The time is **8:03:32**
